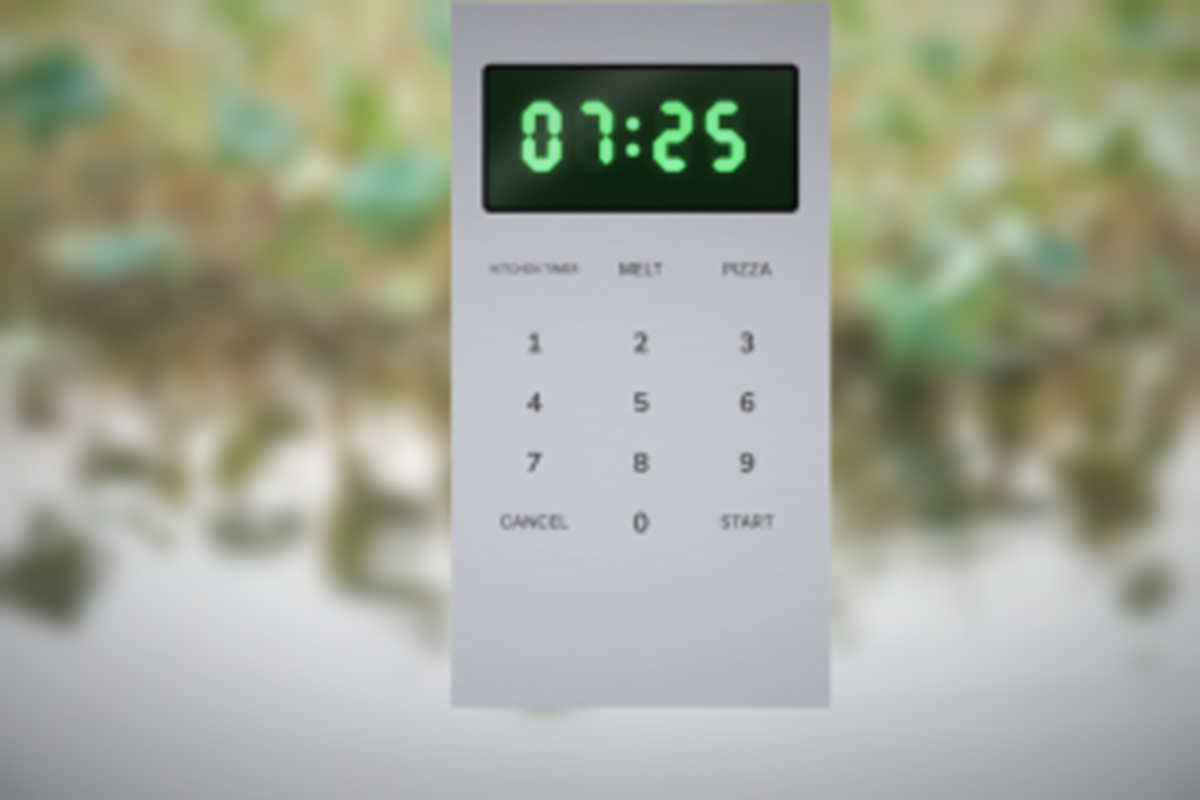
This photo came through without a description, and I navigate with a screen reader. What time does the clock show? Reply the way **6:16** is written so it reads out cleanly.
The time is **7:25**
